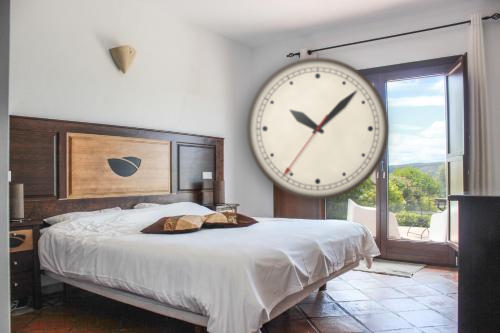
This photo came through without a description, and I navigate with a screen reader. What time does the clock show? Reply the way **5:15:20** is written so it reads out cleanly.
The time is **10:07:36**
